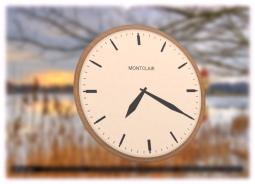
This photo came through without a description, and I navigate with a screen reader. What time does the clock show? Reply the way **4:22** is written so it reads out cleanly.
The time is **7:20**
